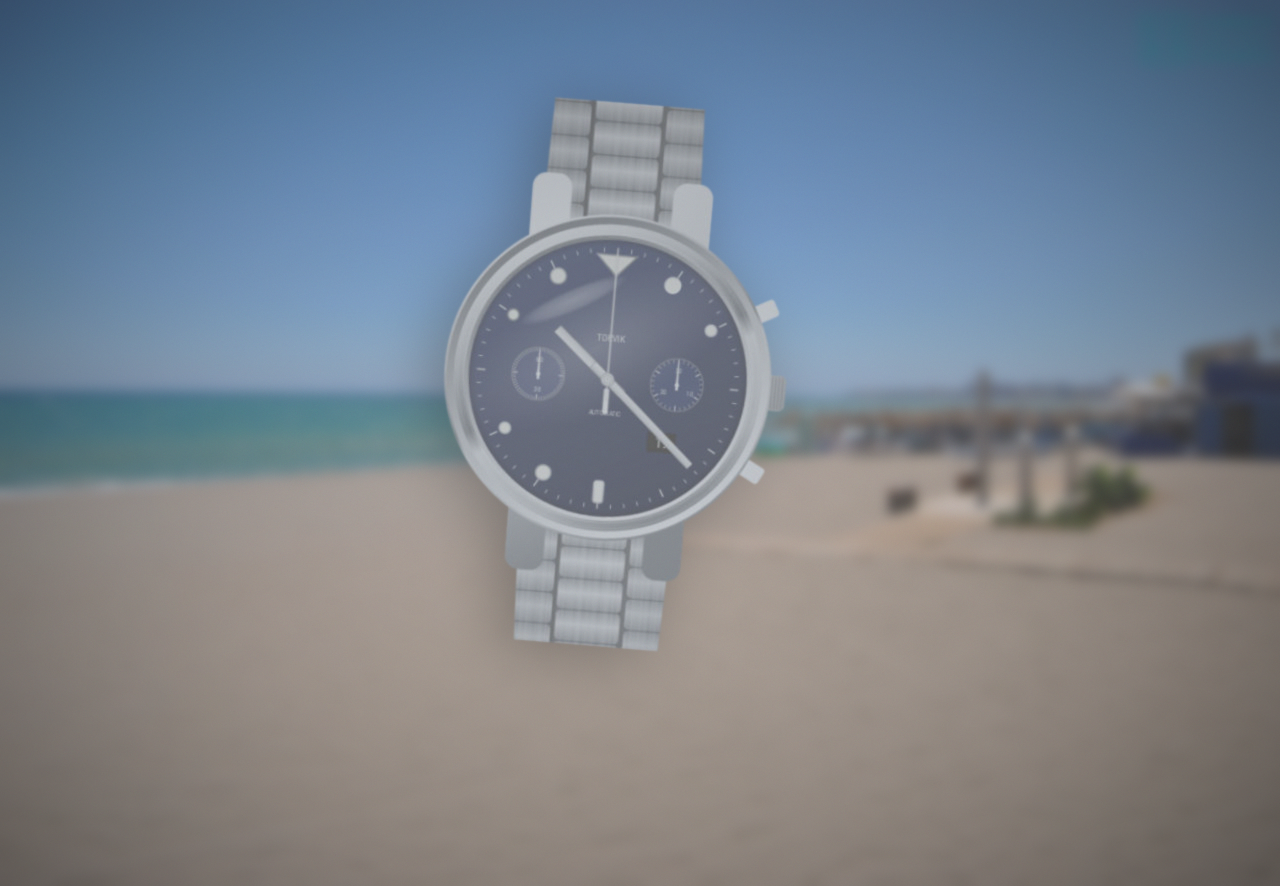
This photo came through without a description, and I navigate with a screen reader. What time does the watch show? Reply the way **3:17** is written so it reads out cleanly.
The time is **10:22**
